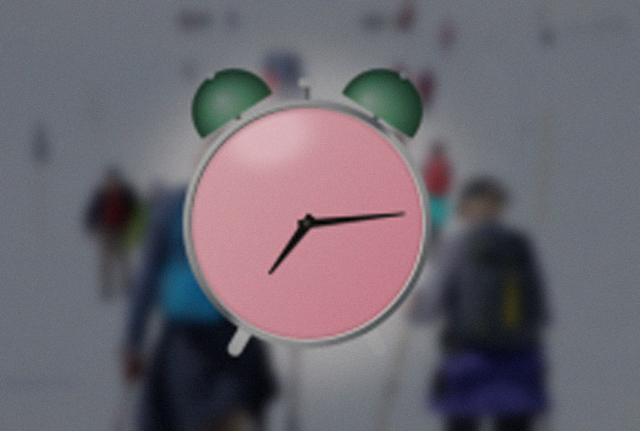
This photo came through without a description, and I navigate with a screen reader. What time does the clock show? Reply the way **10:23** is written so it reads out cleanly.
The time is **7:14**
